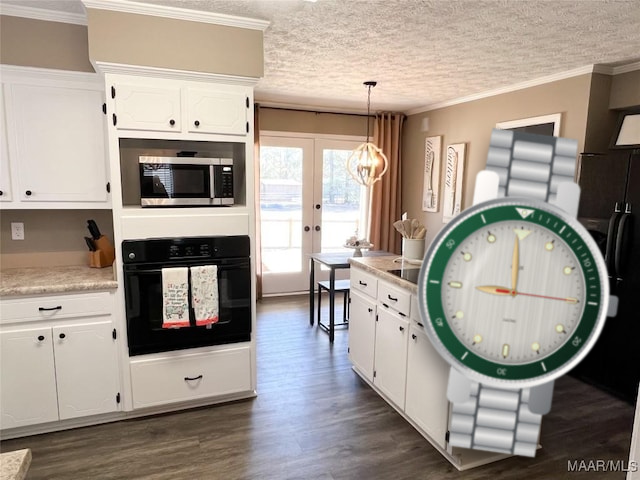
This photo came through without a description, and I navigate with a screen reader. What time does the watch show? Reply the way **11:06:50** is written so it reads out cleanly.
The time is **8:59:15**
